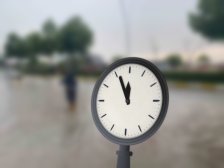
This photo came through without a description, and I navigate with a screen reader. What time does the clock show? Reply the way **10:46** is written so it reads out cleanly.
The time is **11:56**
